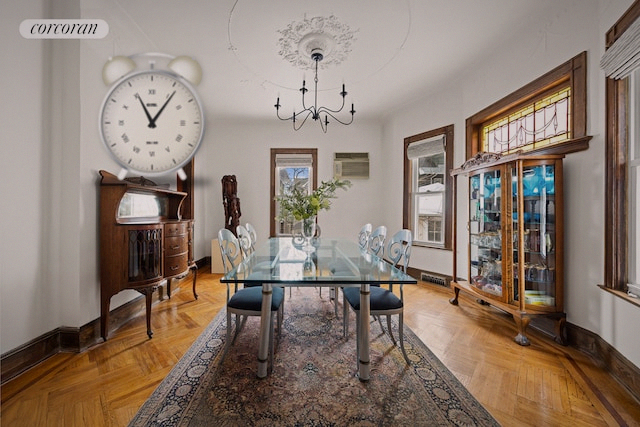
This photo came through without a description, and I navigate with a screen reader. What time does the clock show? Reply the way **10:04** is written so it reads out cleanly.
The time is **11:06**
